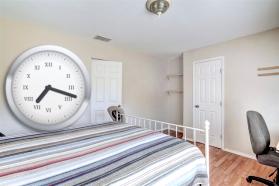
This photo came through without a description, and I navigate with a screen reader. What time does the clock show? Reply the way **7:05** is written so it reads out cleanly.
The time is **7:18**
